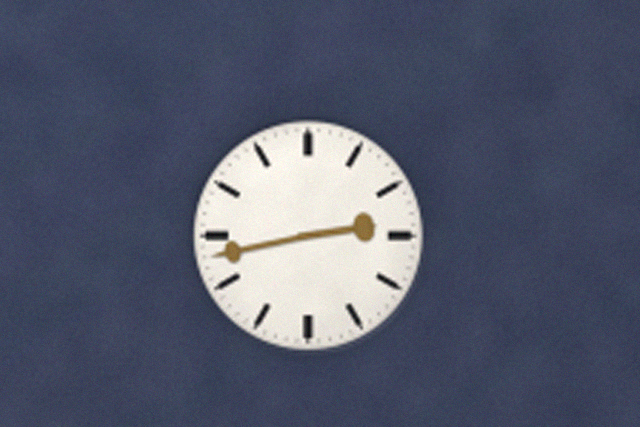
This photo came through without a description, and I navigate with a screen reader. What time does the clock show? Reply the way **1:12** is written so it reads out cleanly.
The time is **2:43**
